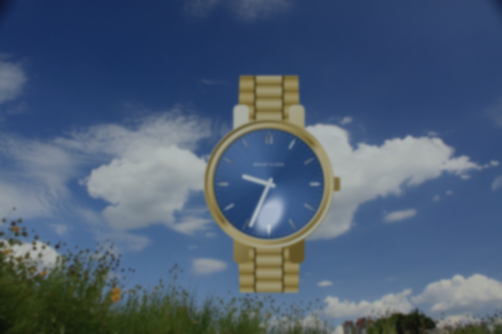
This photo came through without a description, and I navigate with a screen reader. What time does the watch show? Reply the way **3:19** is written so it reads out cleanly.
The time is **9:34**
